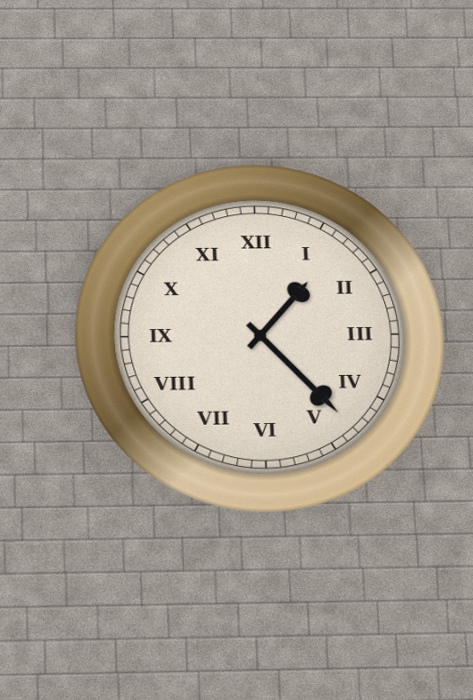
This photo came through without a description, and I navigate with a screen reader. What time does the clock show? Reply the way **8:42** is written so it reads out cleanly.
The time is **1:23**
